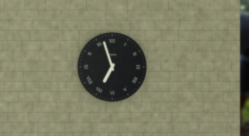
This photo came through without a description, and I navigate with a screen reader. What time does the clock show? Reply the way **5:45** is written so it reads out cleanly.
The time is **6:57**
